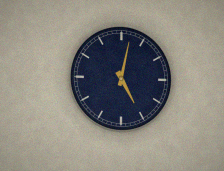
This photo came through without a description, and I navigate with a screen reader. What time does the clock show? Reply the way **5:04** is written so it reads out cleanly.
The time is **5:02**
